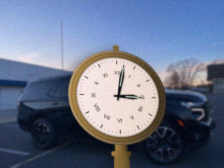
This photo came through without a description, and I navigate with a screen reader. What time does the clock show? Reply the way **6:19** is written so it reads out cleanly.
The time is **3:02**
